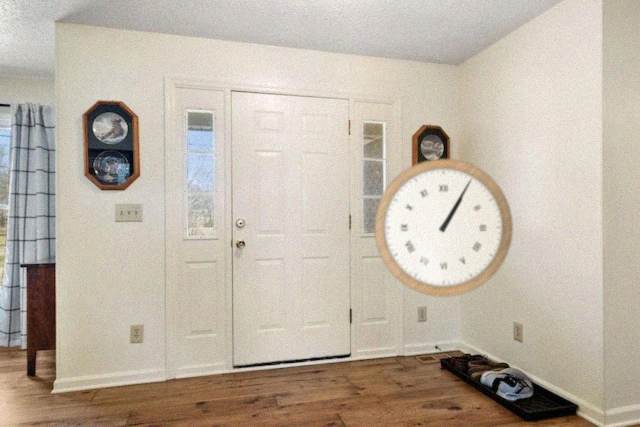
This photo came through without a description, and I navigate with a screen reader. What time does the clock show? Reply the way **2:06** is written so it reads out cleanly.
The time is **1:05**
